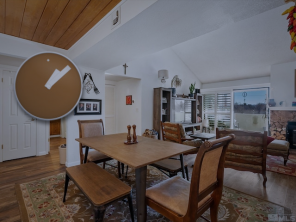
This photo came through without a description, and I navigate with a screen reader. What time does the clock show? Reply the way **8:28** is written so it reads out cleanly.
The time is **1:08**
